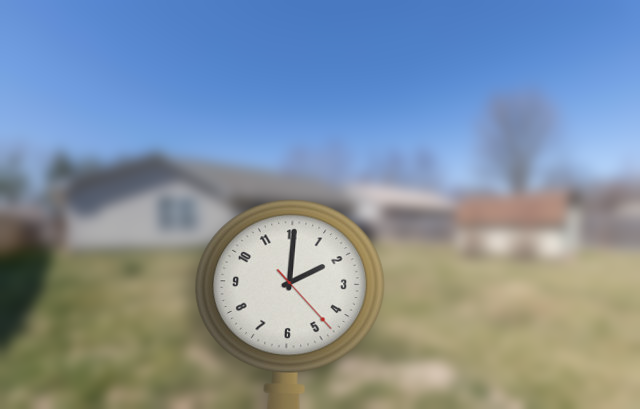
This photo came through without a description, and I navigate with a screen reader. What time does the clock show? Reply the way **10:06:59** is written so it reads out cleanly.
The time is **2:00:23**
